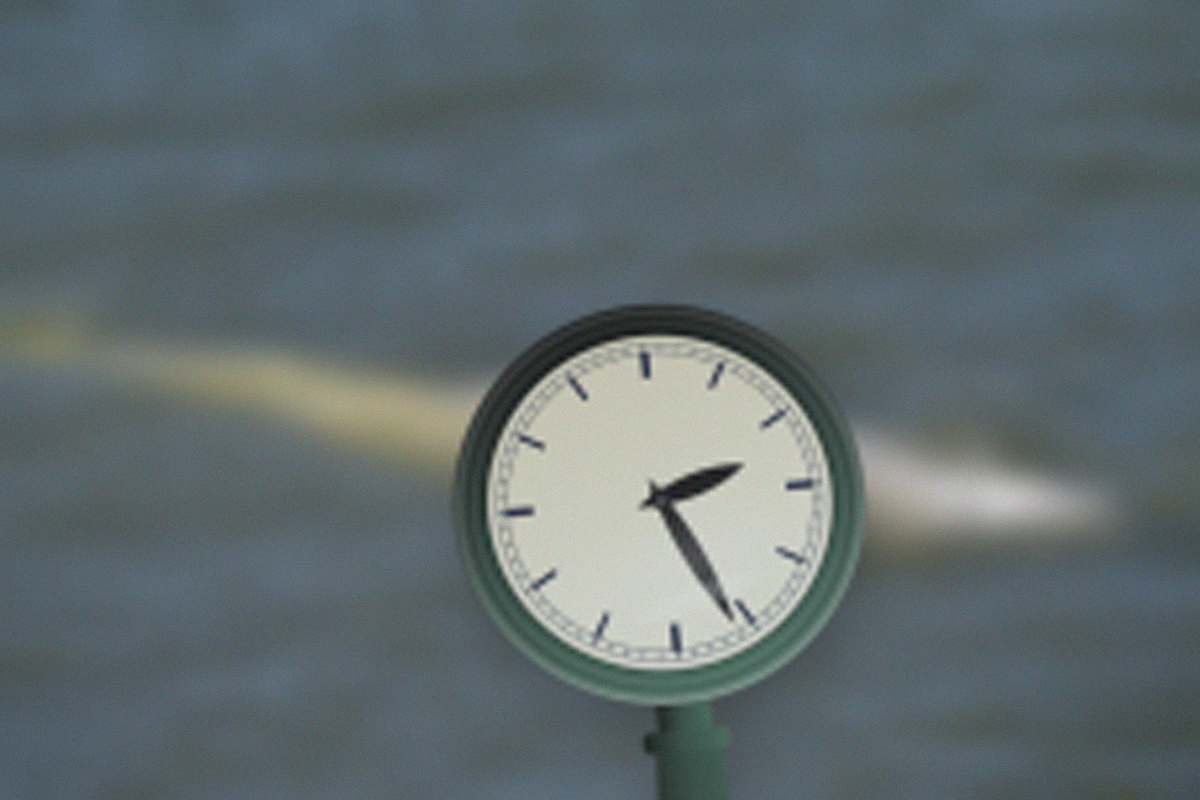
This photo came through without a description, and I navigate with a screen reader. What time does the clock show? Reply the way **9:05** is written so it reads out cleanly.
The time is **2:26**
